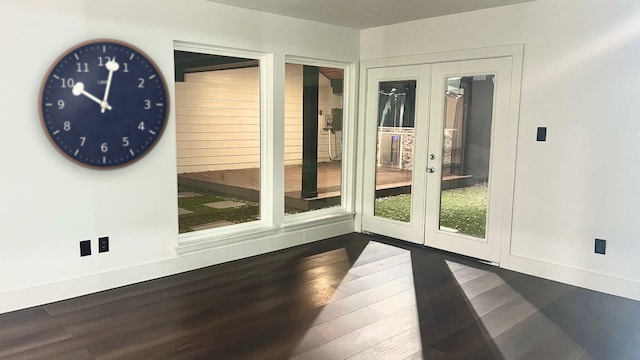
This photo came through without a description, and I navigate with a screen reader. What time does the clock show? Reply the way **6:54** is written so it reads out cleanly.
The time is **10:02**
